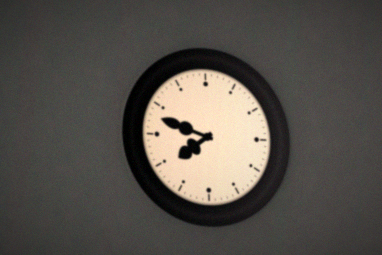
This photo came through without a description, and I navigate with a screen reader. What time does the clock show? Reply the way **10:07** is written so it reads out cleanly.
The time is **7:48**
